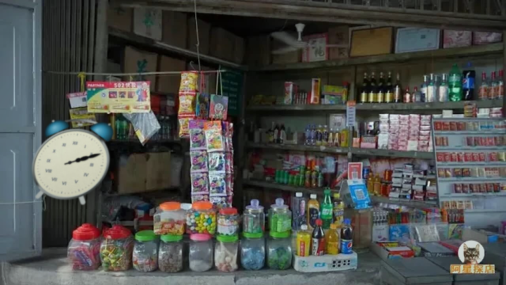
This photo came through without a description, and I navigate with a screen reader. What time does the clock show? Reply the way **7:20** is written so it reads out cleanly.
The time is **2:11**
